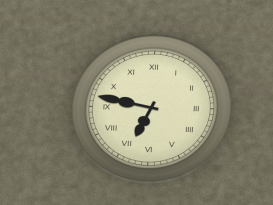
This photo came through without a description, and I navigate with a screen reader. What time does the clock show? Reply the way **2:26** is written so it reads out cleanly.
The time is **6:47**
